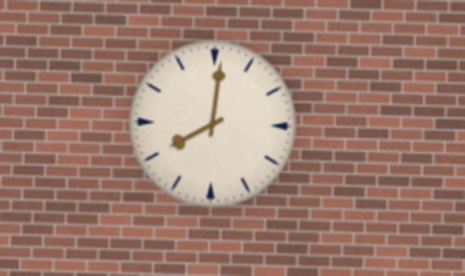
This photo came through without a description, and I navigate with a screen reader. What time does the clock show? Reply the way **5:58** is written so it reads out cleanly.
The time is **8:01**
